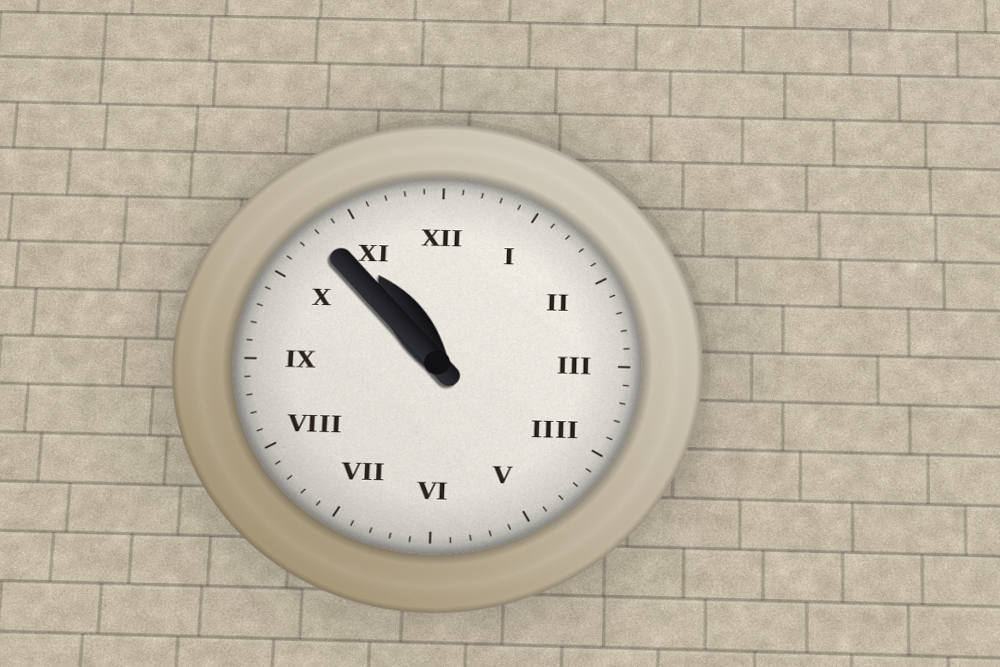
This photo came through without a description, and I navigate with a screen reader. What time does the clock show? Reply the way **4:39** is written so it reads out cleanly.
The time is **10:53**
